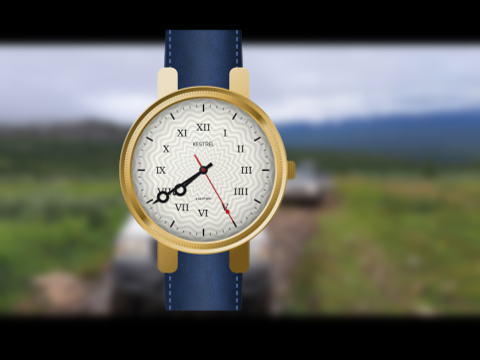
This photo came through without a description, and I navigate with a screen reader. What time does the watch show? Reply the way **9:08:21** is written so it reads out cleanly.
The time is **7:39:25**
